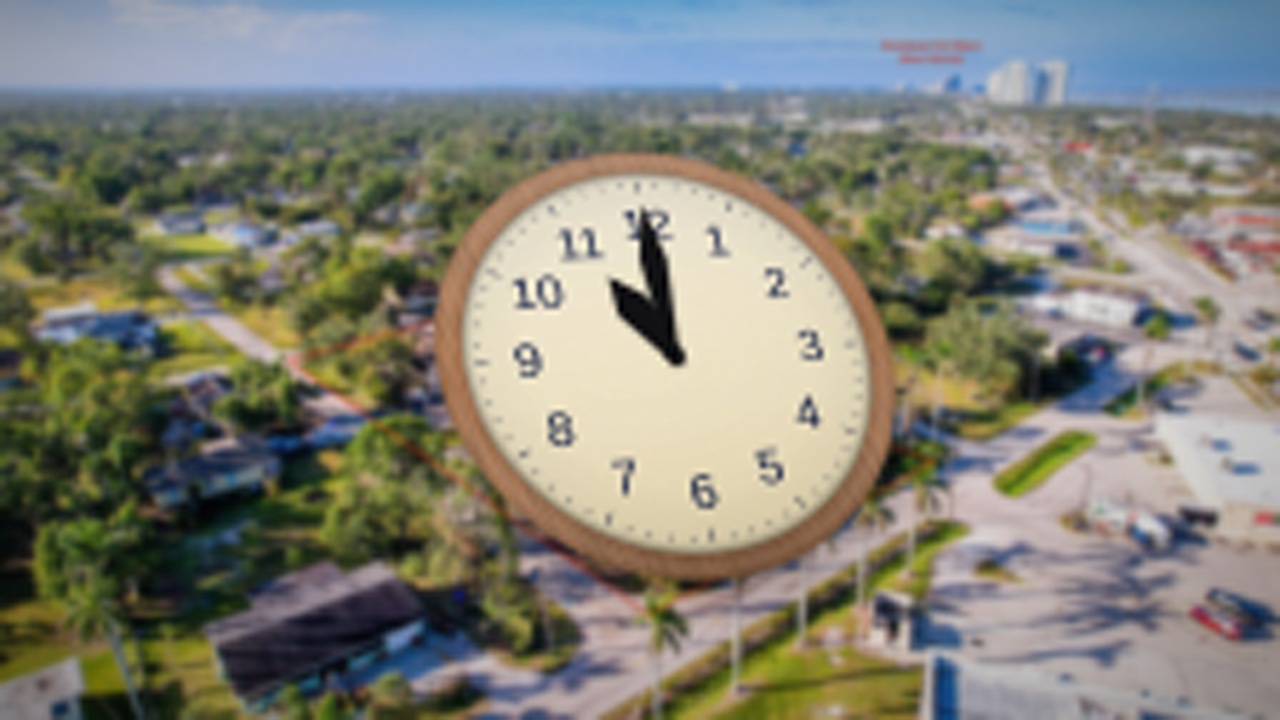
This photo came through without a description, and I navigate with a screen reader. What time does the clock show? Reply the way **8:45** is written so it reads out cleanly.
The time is **11:00**
